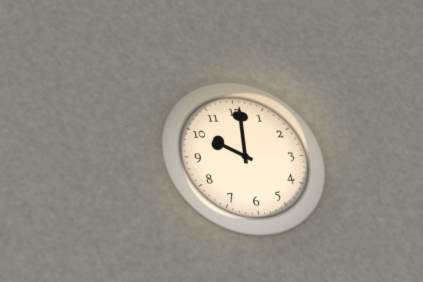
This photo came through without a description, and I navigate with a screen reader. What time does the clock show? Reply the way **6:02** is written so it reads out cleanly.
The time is **10:01**
